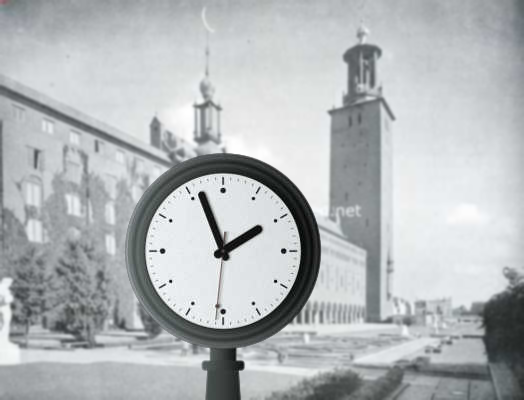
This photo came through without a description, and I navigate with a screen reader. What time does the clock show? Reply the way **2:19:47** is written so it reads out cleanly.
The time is **1:56:31**
